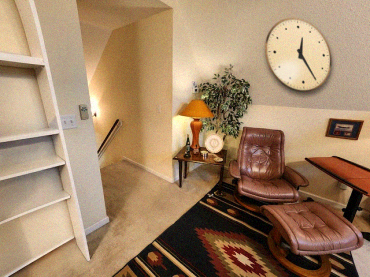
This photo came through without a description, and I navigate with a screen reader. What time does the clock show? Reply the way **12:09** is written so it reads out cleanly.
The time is **12:25**
